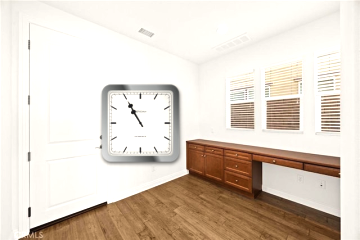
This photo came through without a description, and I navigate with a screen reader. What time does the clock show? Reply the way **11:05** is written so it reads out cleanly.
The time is **10:55**
